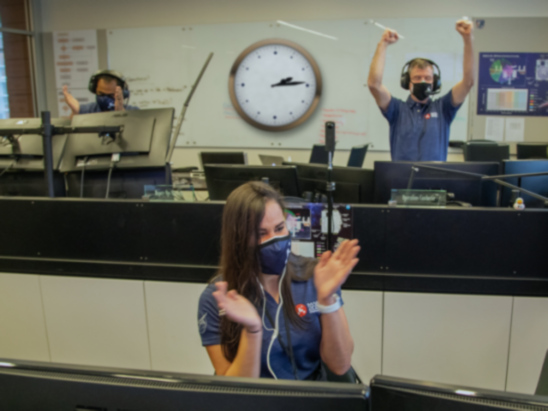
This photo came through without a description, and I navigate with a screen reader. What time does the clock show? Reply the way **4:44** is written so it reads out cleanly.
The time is **2:14**
